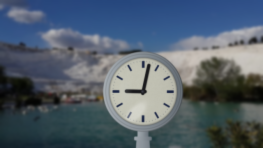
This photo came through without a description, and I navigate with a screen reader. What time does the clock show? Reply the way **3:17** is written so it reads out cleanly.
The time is **9:02**
